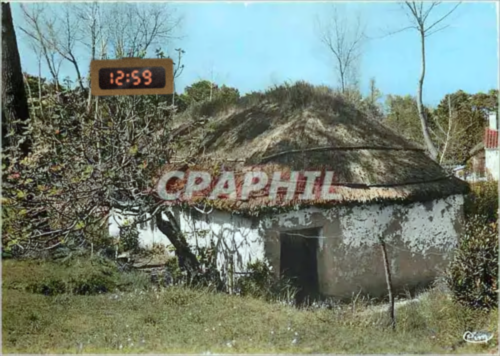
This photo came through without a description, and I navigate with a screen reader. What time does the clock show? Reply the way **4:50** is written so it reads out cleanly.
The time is **12:59**
